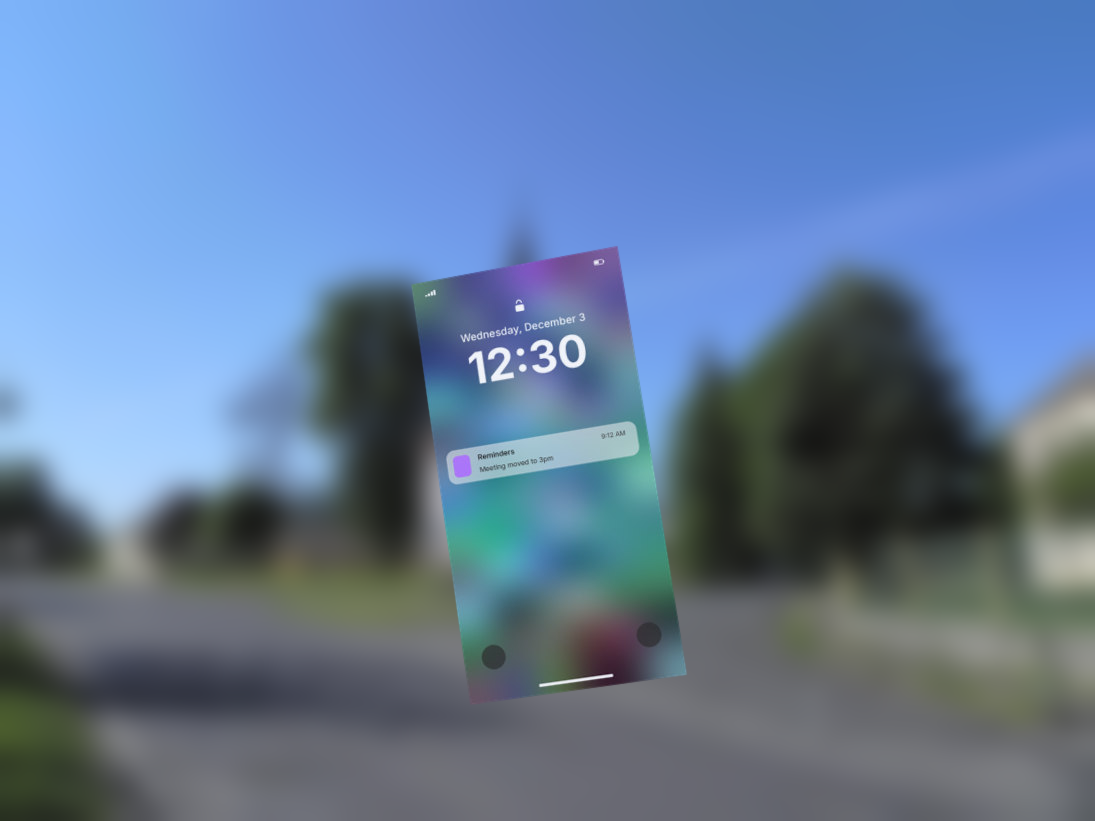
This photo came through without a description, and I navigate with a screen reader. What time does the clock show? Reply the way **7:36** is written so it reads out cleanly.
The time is **12:30**
